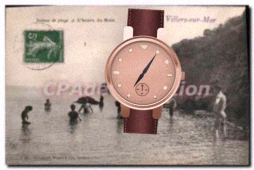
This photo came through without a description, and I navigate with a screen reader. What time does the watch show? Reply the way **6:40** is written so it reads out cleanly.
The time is **7:05**
